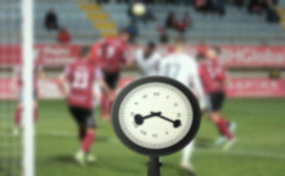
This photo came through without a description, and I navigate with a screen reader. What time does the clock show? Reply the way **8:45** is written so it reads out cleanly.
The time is **8:19**
